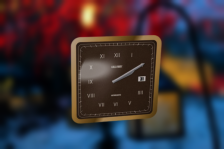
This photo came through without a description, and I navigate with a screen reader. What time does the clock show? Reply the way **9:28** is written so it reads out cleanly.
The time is **2:10**
